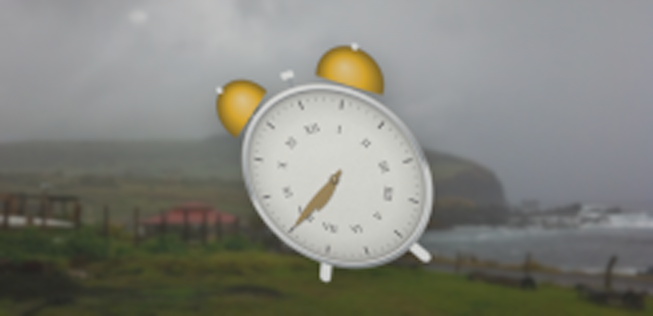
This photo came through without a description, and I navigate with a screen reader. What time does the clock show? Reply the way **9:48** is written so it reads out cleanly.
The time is **7:40**
